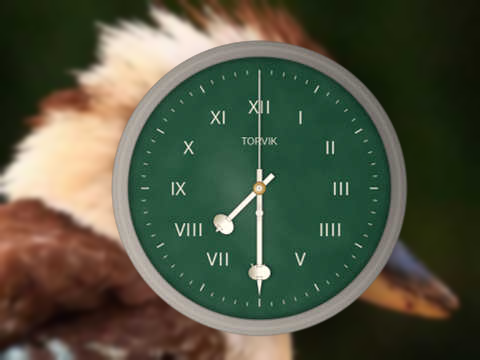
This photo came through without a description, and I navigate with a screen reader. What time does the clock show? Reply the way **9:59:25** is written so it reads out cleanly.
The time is **7:30:00**
